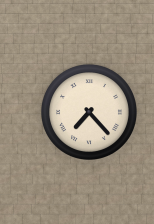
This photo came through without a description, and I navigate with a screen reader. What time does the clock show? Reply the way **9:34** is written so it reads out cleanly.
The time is **7:23**
